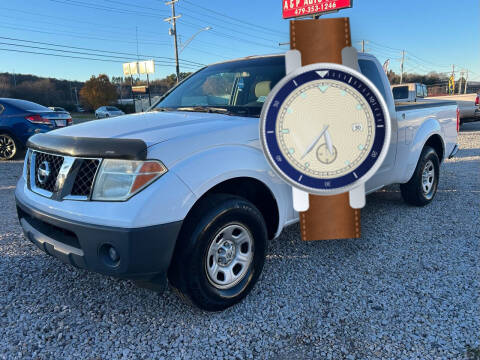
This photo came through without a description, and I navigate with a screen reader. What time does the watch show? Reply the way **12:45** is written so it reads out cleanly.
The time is **5:37**
